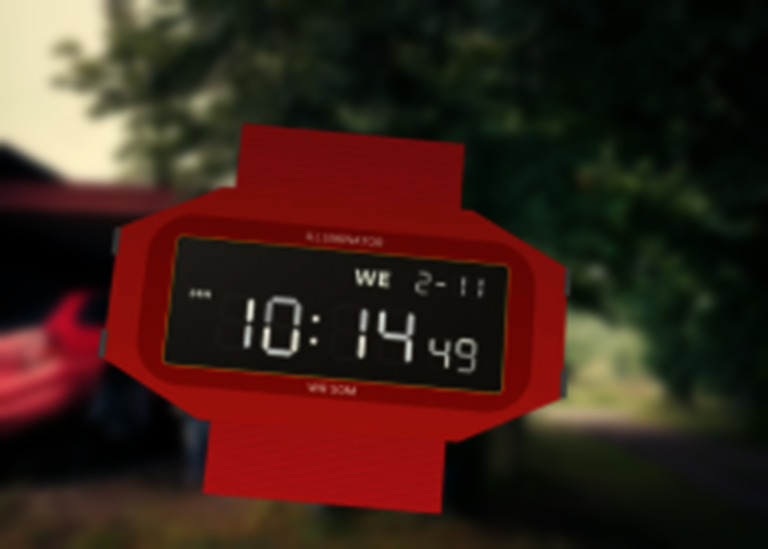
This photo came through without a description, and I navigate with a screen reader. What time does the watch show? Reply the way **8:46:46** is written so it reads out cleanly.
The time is **10:14:49**
